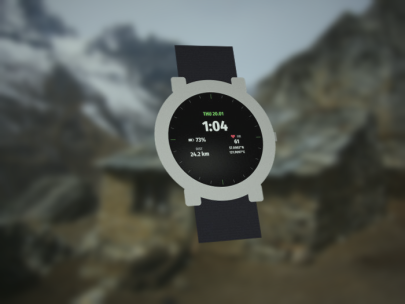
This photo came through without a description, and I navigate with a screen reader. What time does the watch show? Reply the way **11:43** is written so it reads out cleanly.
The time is **1:04**
